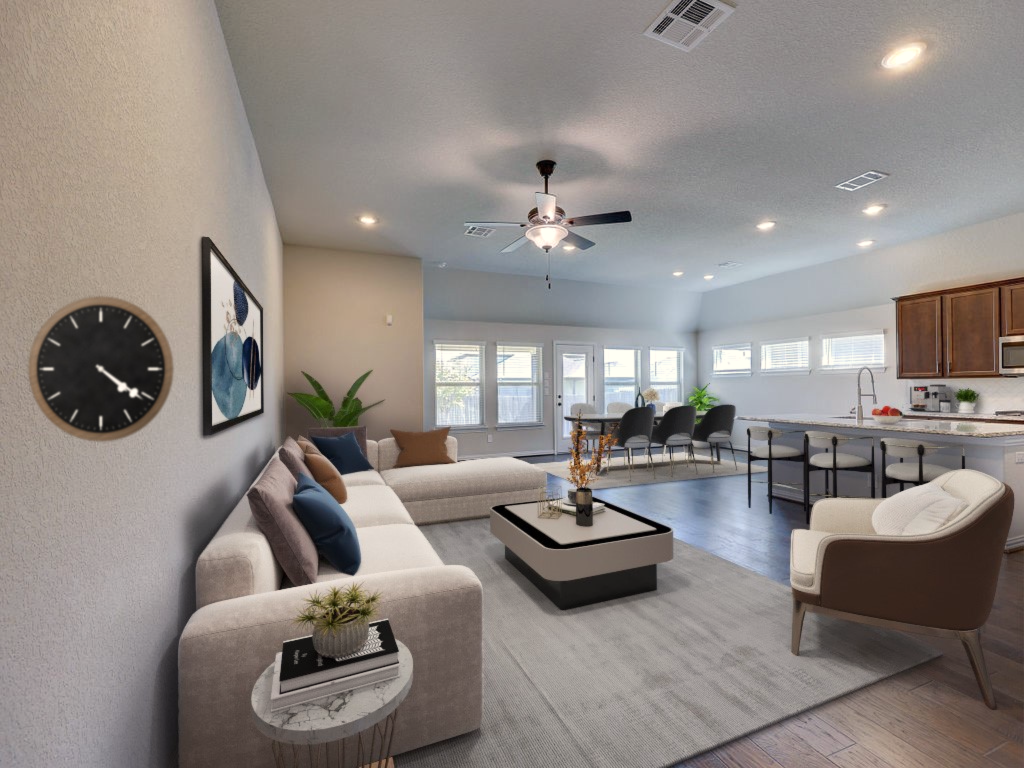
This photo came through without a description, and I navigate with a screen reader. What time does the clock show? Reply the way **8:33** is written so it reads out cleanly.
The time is **4:21**
